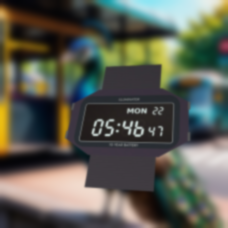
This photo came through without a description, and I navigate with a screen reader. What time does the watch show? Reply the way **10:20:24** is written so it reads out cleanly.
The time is **5:46:47**
